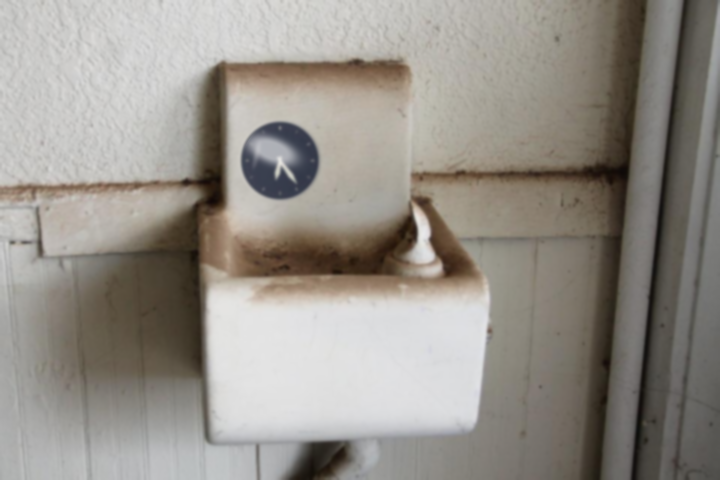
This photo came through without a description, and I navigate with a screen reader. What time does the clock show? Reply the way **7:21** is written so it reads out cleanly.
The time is **6:24**
